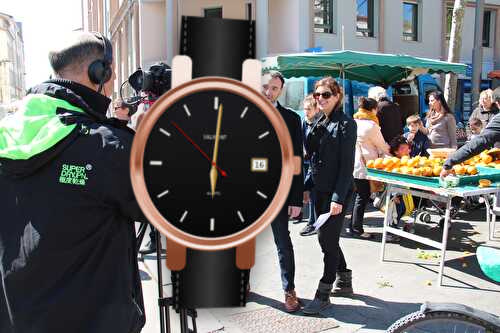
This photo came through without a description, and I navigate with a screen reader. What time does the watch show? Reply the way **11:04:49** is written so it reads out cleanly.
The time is **6:00:52**
